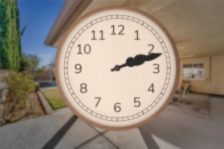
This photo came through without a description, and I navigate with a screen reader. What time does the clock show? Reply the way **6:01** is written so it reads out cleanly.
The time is **2:12**
